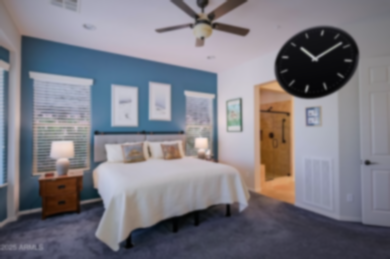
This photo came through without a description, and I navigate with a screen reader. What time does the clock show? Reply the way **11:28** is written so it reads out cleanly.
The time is **10:08**
